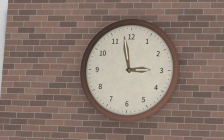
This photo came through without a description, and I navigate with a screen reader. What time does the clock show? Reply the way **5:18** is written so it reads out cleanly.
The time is **2:58**
